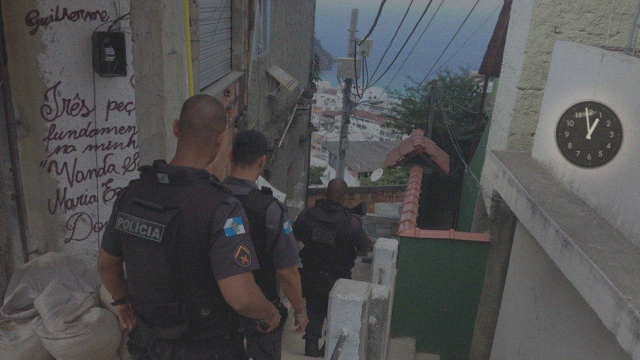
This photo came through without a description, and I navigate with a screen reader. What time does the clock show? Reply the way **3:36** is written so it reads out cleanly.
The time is **12:59**
